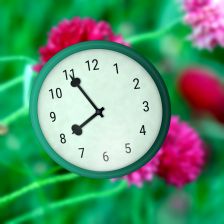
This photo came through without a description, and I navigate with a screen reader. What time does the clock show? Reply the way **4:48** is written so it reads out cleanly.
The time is **7:55**
